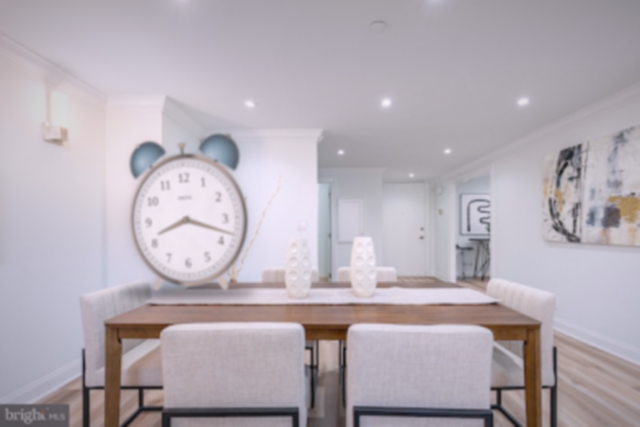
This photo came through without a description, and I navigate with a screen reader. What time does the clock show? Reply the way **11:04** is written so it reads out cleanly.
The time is **8:18**
